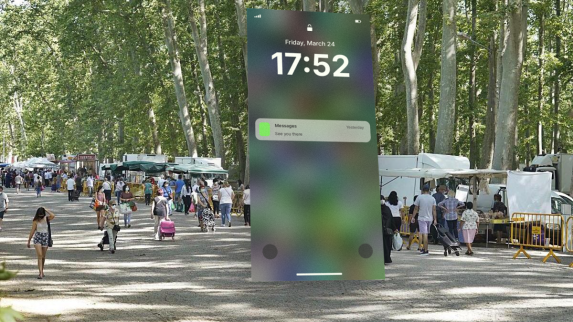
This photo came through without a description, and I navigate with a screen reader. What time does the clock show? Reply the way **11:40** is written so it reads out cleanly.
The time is **17:52**
